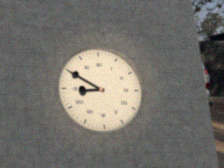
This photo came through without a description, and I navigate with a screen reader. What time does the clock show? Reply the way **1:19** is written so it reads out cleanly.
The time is **8:50**
